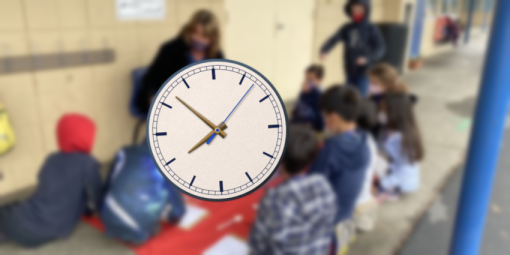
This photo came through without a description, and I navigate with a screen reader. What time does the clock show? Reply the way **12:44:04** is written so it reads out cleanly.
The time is **7:52:07**
